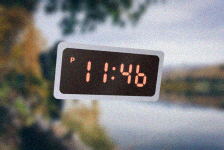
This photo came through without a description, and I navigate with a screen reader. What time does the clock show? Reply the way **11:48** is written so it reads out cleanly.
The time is **11:46**
